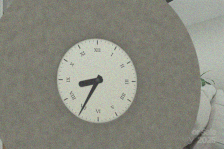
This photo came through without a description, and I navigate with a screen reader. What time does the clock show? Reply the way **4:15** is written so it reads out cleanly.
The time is **8:35**
